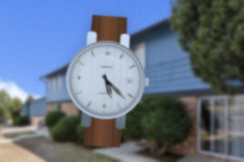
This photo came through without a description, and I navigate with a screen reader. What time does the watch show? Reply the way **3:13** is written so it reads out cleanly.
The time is **5:22**
